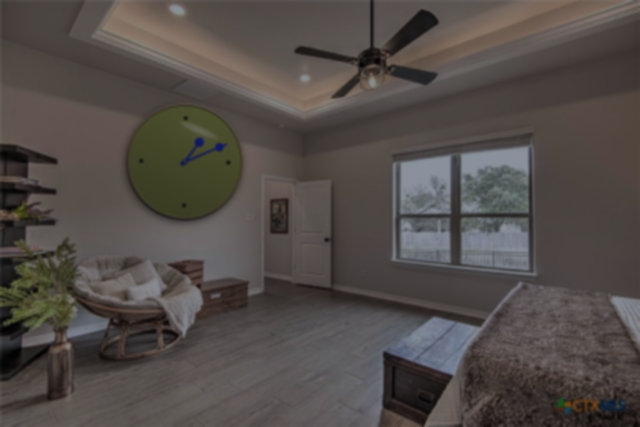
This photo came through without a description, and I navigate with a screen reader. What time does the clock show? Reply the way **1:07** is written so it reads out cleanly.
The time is **1:11**
